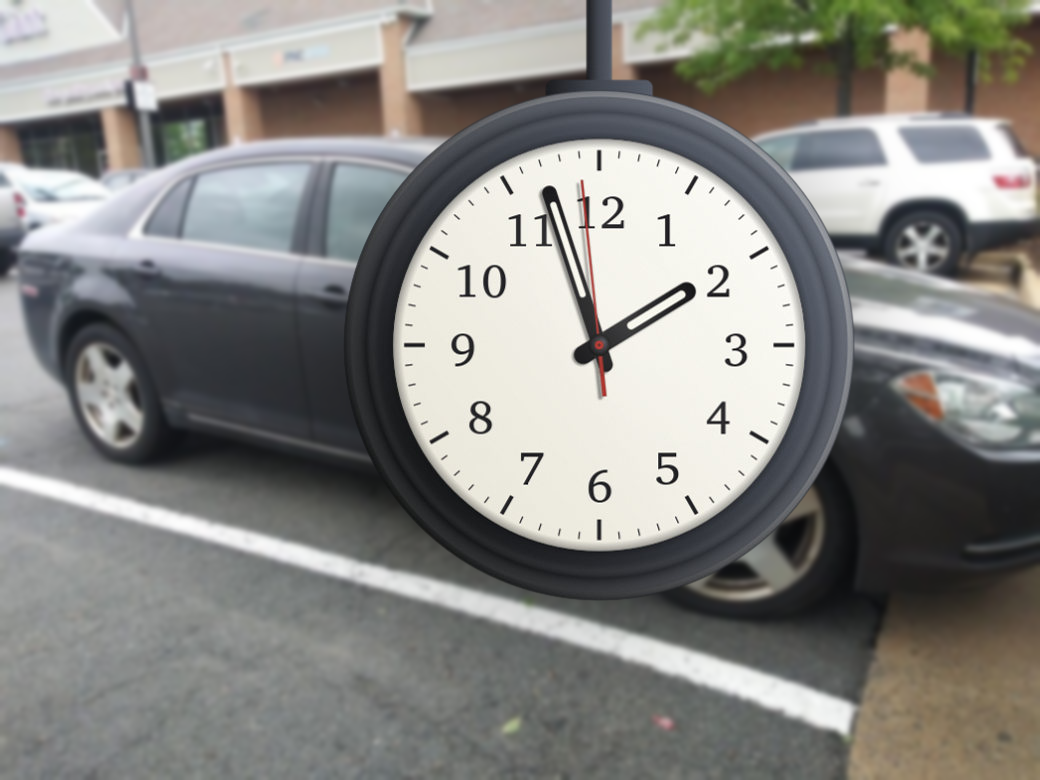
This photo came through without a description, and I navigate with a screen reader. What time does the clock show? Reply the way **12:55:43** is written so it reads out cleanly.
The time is **1:56:59**
